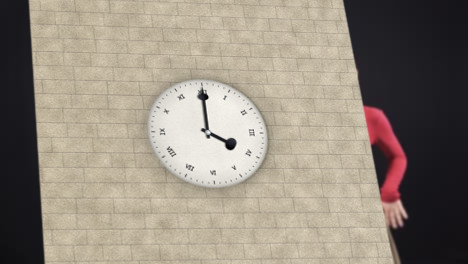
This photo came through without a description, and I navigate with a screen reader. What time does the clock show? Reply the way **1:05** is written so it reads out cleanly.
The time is **4:00**
